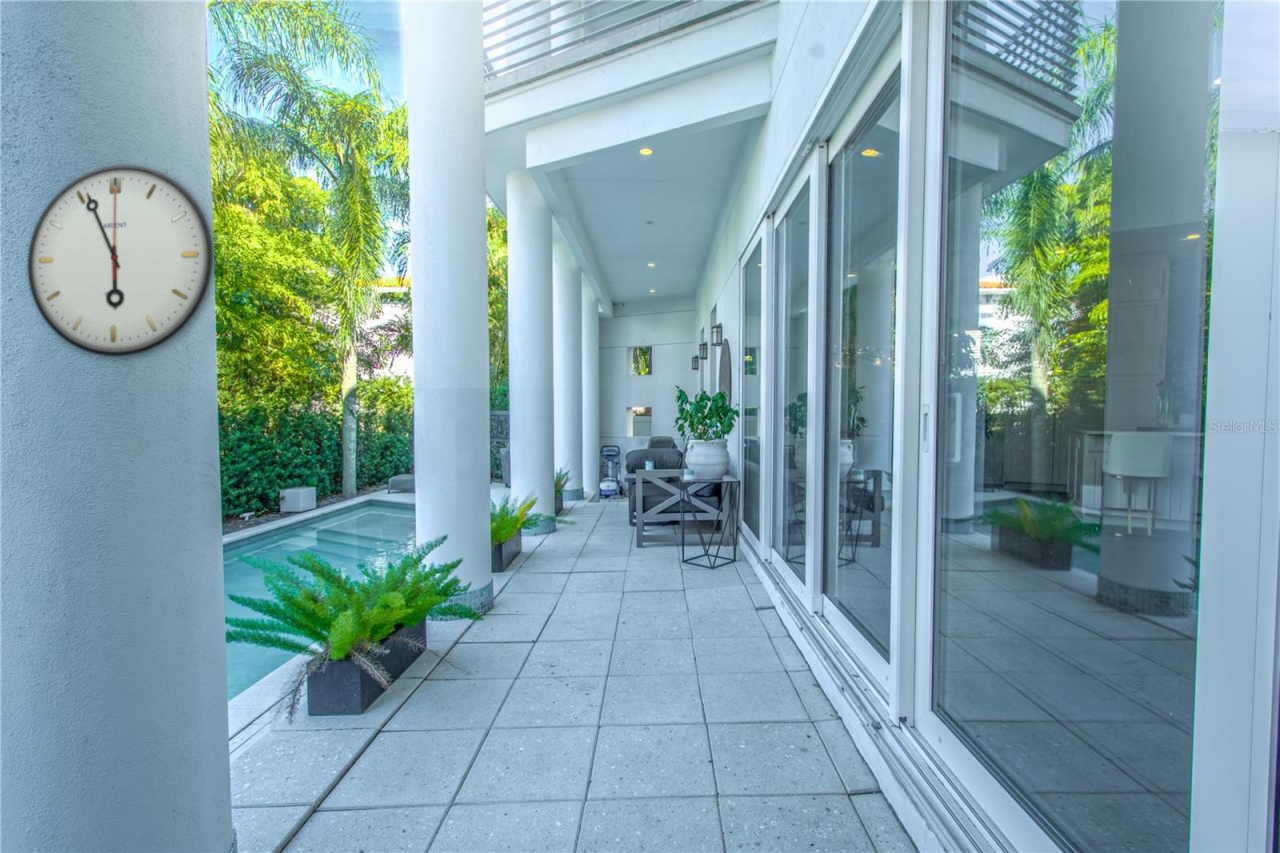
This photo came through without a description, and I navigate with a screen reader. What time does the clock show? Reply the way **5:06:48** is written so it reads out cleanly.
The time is **5:56:00**
